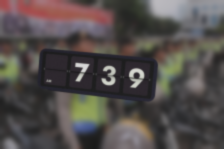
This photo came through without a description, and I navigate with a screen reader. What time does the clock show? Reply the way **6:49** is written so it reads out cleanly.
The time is **7:39**
